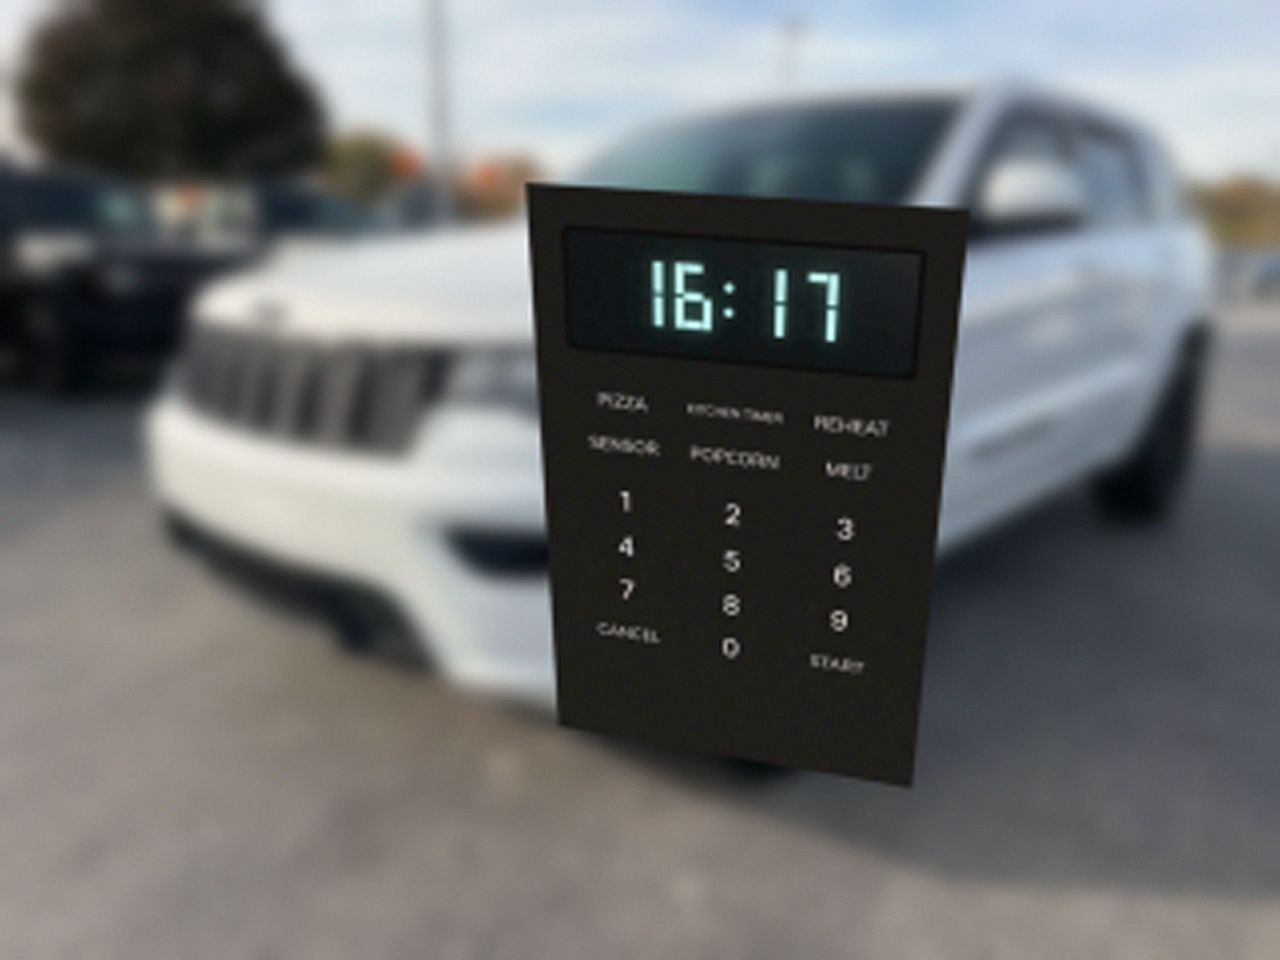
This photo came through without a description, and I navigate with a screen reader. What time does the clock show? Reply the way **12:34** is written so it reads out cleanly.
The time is **16:17**
